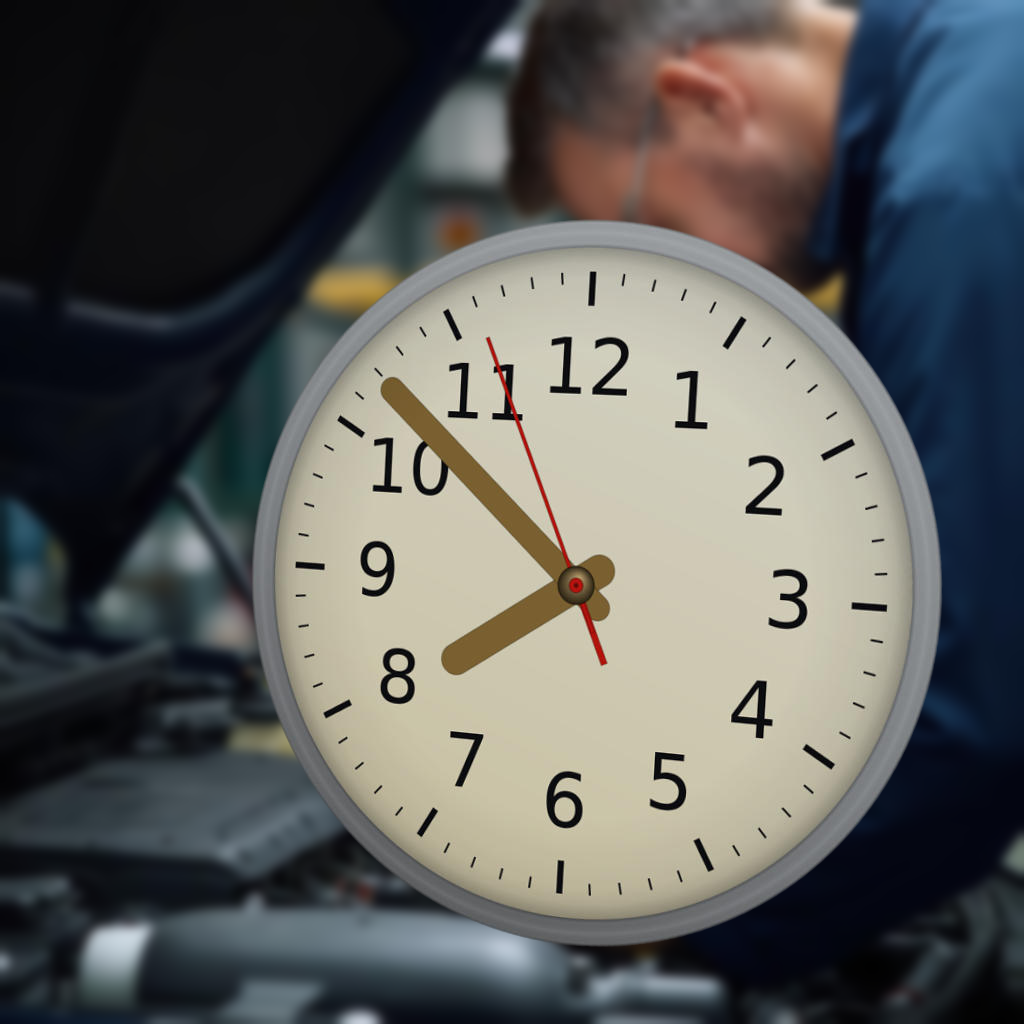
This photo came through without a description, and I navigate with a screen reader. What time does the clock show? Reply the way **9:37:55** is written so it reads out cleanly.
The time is **7:51:56**
